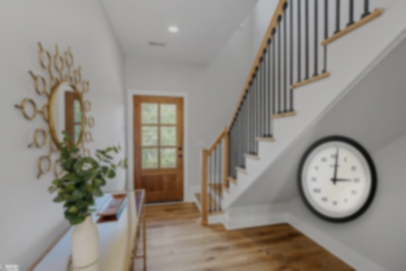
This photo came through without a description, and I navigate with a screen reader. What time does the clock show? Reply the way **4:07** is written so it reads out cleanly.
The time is **3:01**
